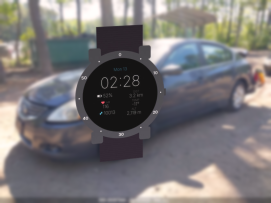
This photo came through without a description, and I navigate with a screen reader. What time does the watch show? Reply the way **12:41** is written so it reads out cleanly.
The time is **2:28**
